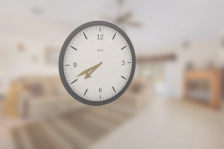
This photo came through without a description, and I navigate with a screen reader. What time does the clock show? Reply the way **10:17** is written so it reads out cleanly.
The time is **7:41**
